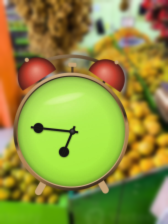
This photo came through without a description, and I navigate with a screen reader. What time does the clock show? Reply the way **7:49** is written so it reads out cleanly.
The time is **6:46**
